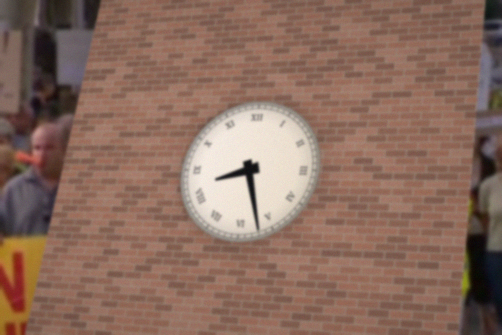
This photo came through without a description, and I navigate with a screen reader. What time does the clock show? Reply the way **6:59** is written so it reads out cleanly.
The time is **8:27**
